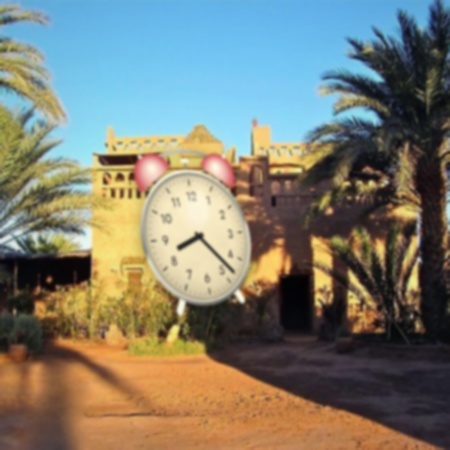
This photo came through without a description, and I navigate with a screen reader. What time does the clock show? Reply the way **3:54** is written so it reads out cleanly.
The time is **8:23**
